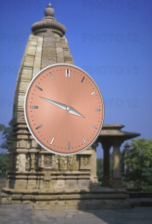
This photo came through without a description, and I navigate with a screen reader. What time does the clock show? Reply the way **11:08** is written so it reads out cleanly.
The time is **3:48**
